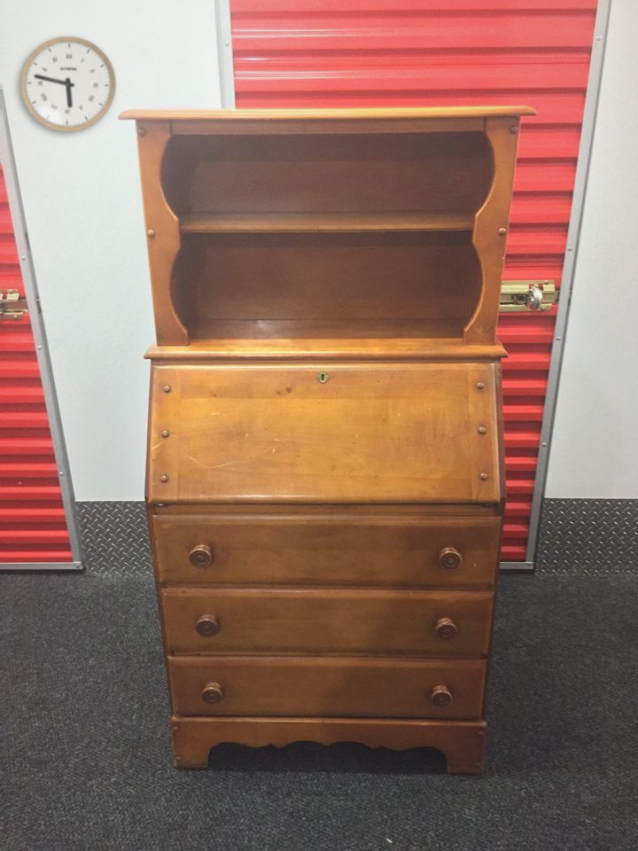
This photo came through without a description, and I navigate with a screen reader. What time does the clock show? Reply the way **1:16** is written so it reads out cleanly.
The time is **5:47**
